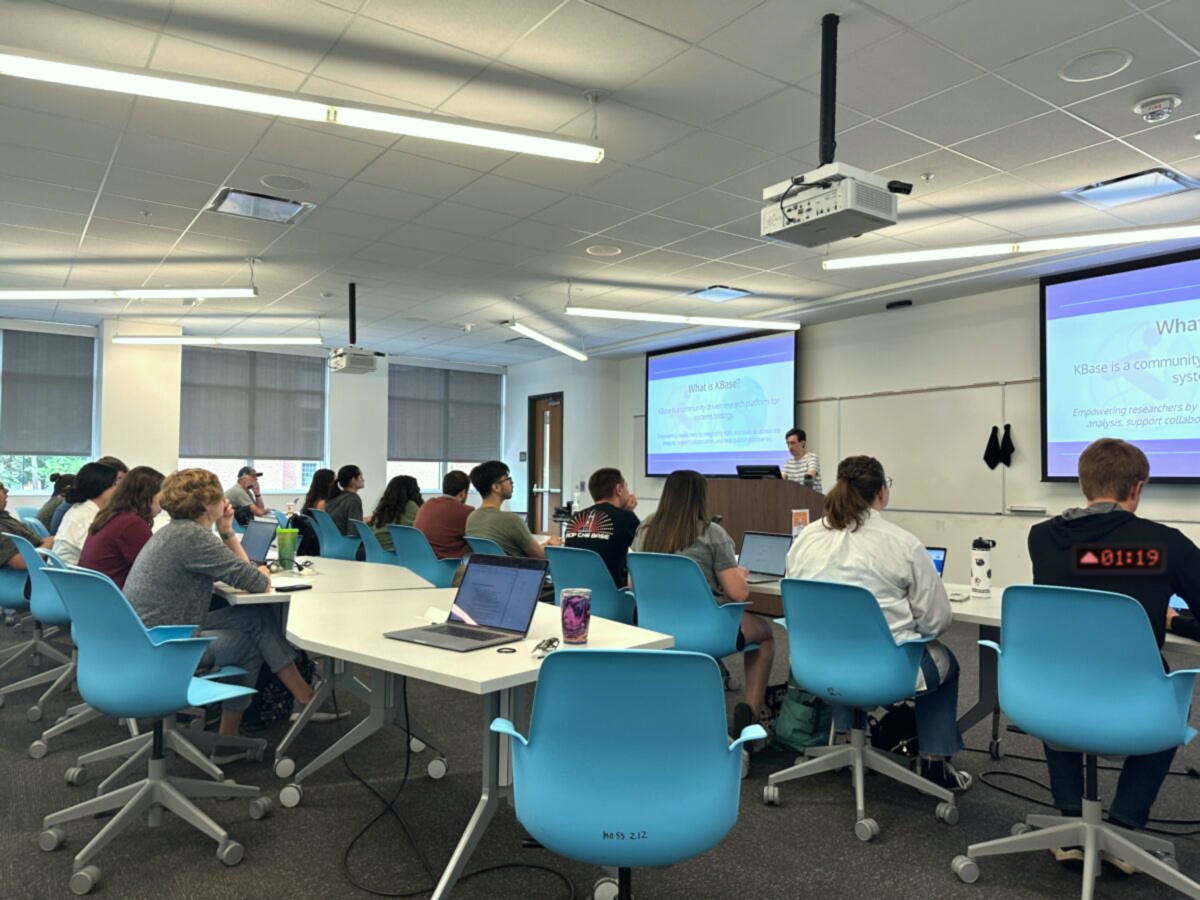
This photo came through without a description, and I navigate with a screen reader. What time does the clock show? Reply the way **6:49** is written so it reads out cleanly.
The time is **1:19**
